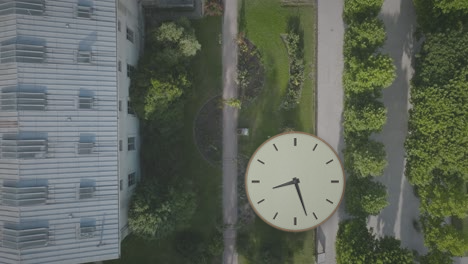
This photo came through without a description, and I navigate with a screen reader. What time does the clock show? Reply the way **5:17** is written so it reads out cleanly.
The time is **8:27**
